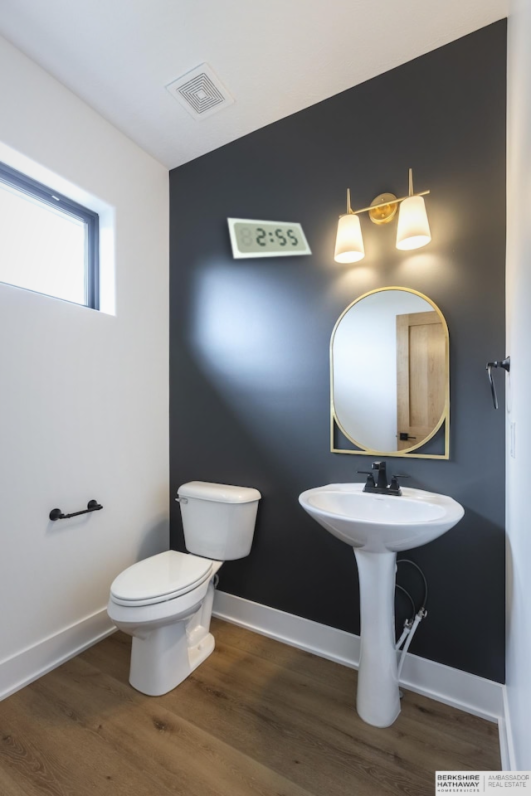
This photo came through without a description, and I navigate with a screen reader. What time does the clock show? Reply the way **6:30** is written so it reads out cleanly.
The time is **2:55**
